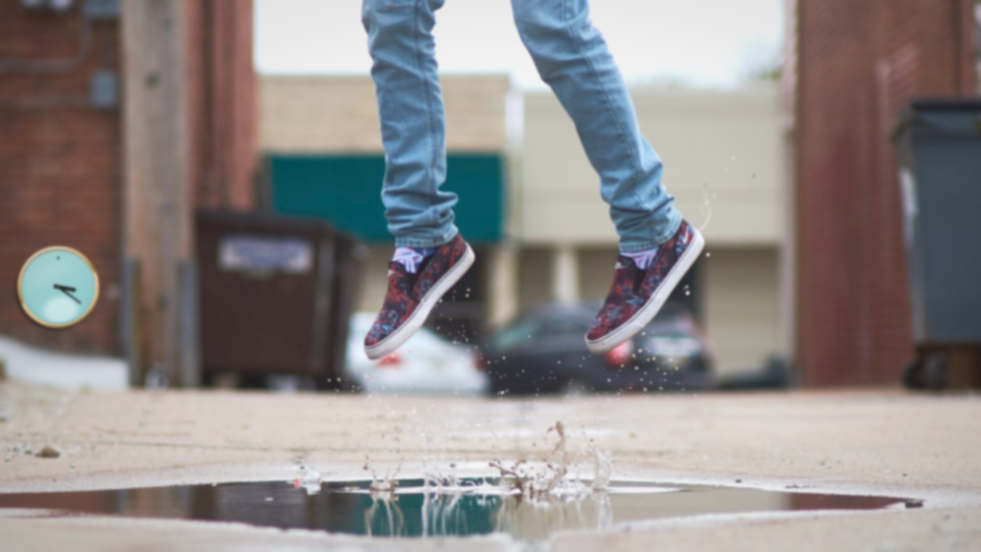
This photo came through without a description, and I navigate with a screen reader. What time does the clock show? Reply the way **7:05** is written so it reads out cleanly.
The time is **3:21**
